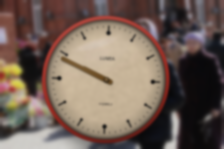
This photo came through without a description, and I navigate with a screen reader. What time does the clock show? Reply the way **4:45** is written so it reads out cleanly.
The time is **9:49**
